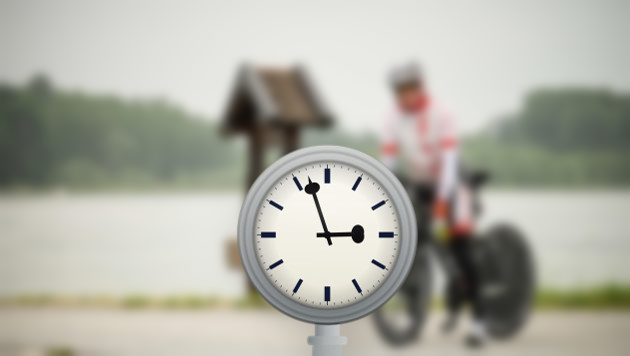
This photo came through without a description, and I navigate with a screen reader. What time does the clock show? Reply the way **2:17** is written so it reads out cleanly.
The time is **2:57**
